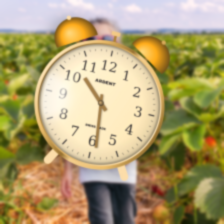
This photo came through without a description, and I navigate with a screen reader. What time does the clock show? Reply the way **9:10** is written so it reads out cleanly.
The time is **10:29**
